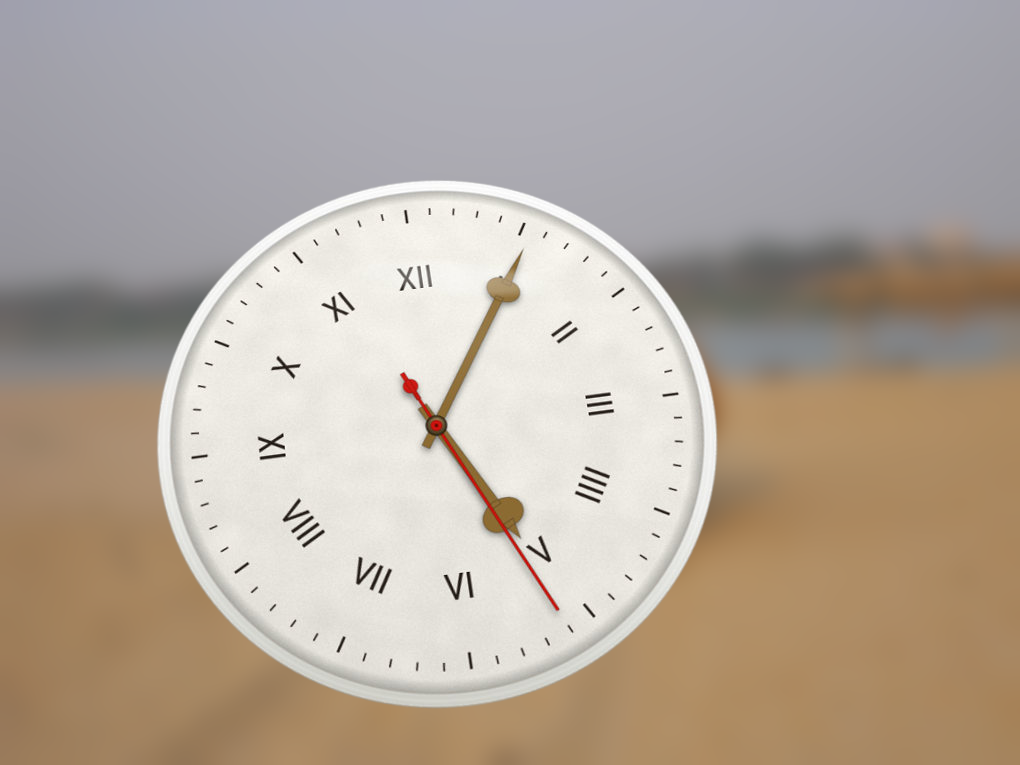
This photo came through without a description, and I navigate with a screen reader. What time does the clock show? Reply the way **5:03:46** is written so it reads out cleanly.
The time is **5:05:26**
